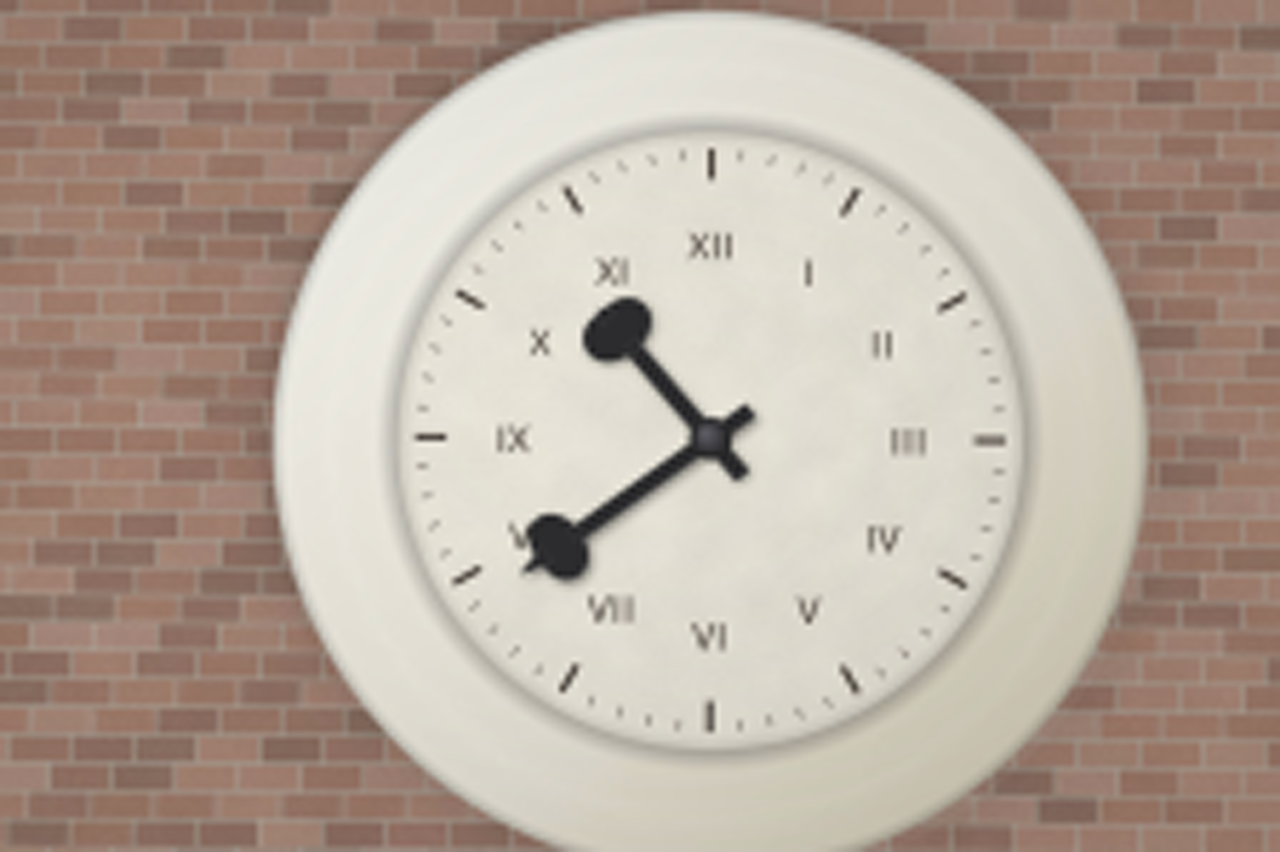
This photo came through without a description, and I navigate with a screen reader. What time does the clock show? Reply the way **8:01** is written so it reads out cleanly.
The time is **10:39**
